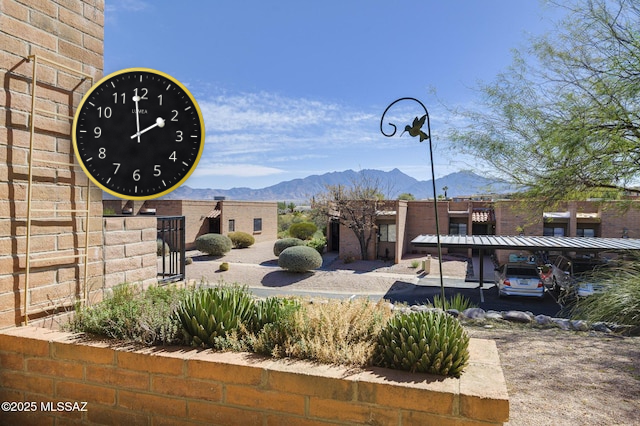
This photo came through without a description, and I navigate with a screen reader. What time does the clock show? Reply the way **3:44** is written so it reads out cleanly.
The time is **1:59**
